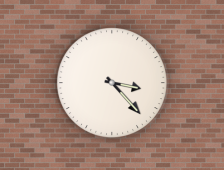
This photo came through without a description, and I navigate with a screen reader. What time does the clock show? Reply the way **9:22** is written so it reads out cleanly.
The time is **3:23**
